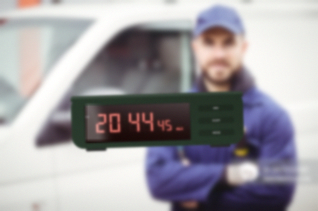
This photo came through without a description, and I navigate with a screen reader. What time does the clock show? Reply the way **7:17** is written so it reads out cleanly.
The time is **20:44**
